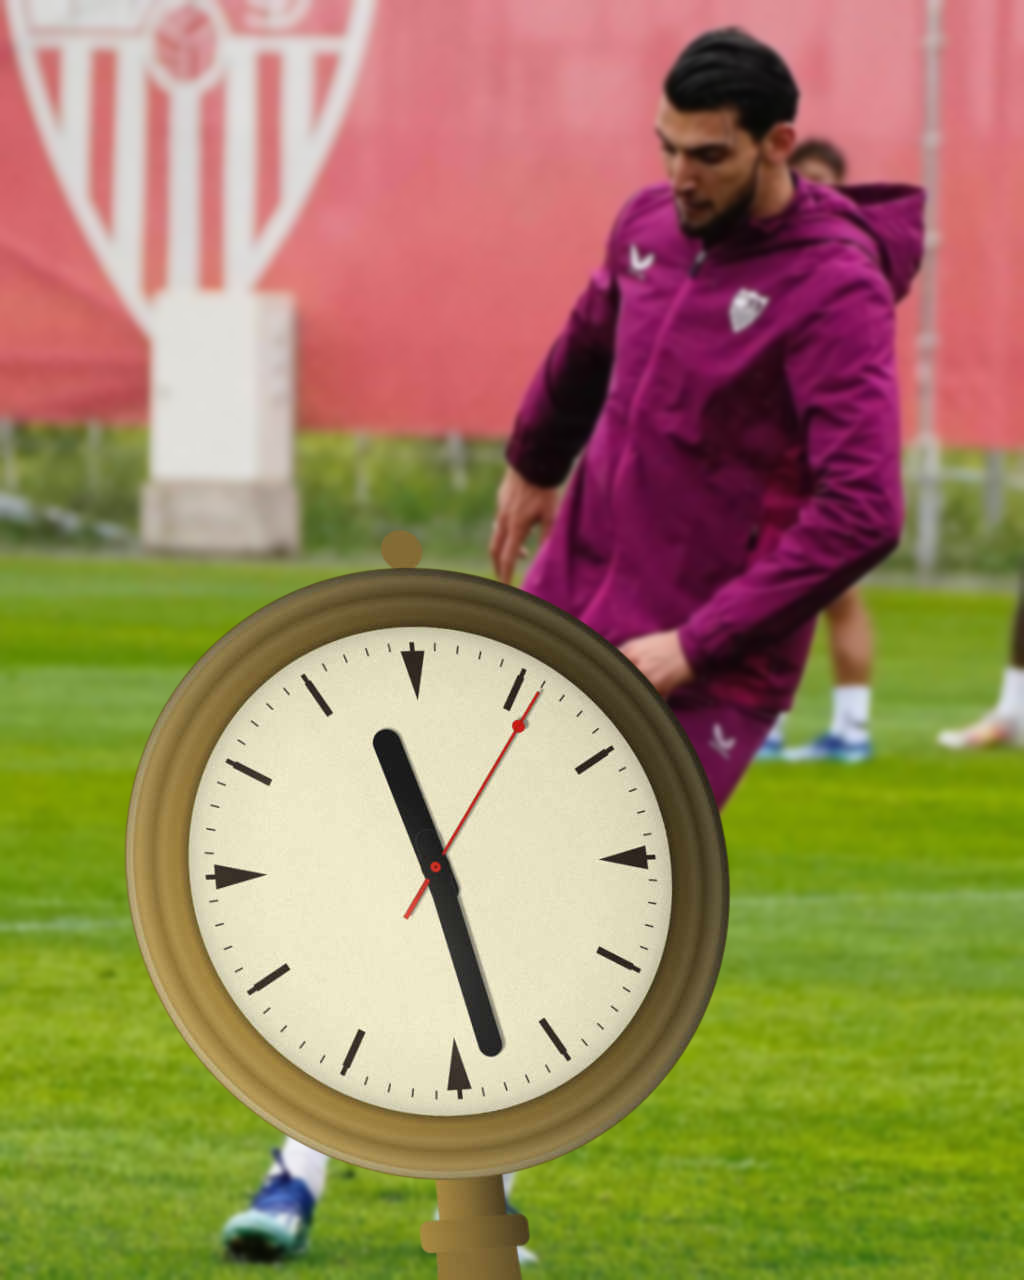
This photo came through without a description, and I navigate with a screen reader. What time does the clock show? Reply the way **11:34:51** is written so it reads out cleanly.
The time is **11:28:06**
